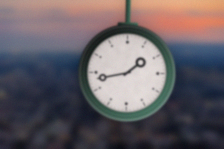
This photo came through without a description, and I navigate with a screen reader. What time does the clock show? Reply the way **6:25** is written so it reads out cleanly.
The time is **1:43**
